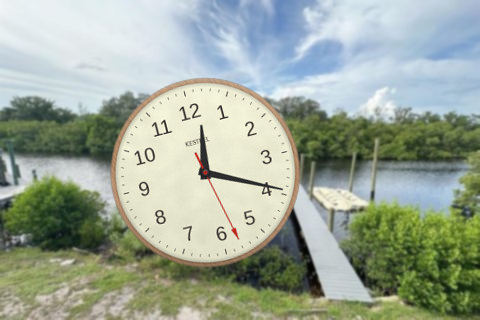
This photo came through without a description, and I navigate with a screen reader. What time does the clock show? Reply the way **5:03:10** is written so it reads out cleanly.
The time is **12:19:28**
